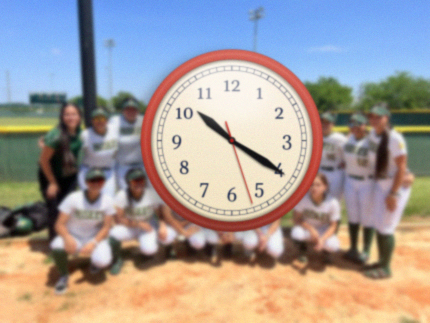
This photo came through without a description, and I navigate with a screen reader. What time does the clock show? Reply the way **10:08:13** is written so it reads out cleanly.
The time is **10:20:27**
